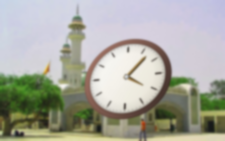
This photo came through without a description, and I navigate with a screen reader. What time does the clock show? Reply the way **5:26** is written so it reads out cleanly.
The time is **4:07**
